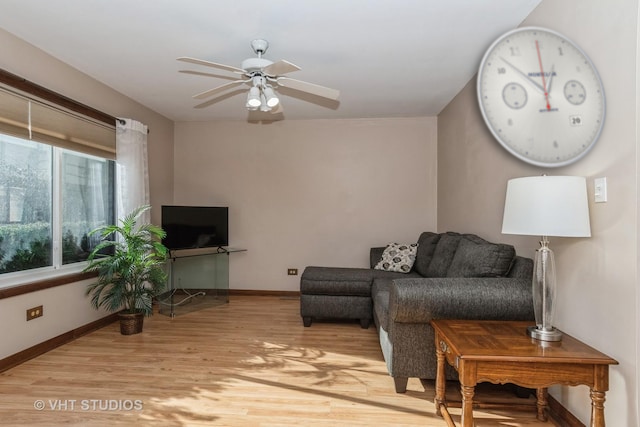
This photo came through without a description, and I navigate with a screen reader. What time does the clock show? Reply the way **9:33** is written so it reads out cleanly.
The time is **12:52**
